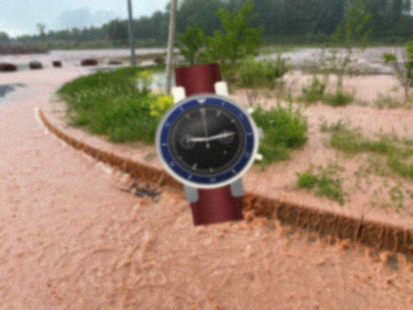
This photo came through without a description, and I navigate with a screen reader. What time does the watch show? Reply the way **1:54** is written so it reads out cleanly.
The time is **9:14**
